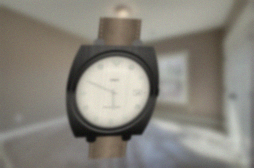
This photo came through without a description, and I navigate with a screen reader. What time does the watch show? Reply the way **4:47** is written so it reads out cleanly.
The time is **5:49**
